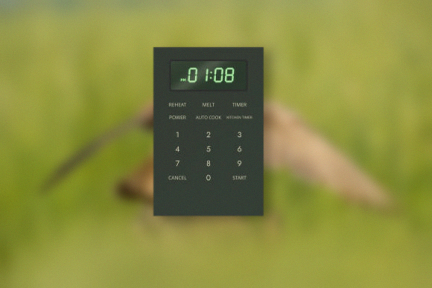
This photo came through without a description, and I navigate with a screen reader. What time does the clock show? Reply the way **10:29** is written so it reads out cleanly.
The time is **1:08**
